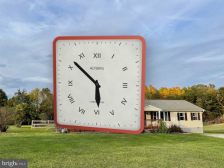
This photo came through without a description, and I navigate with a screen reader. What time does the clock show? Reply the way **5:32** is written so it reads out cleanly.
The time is **5:52**
